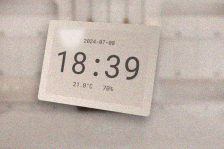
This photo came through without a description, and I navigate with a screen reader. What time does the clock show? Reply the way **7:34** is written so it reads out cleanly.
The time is **18:39**
